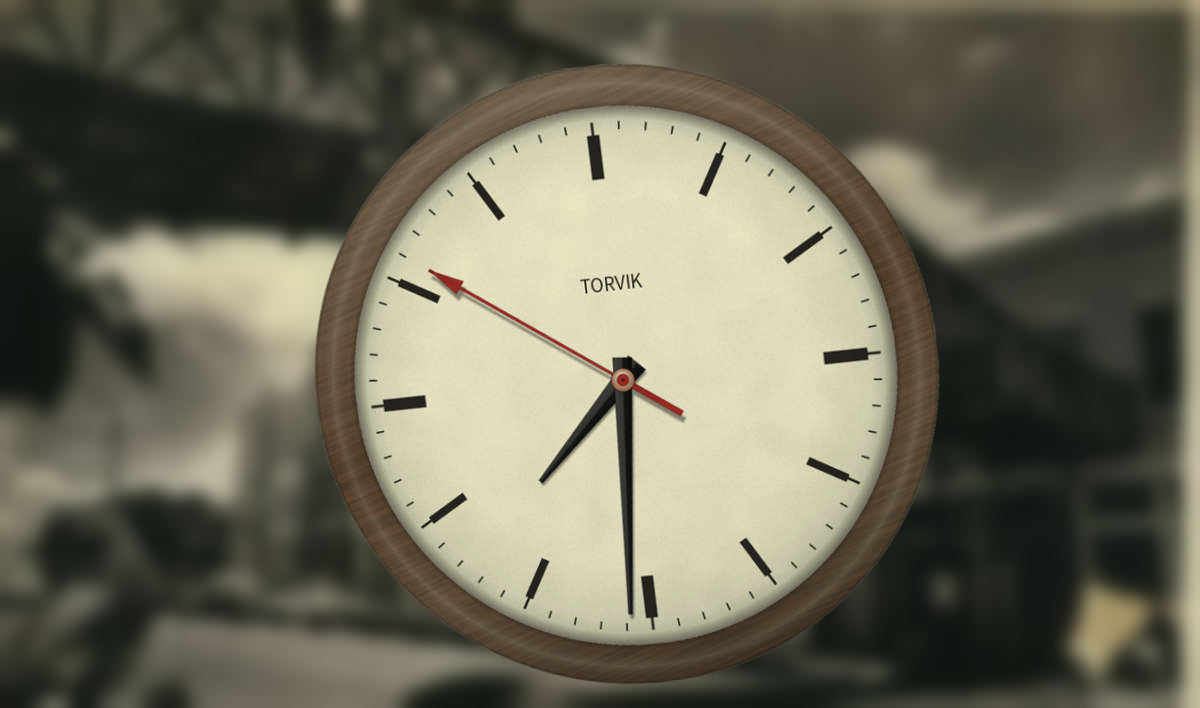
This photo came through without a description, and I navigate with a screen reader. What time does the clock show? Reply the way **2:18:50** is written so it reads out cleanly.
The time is **7:30:51**
